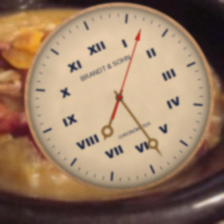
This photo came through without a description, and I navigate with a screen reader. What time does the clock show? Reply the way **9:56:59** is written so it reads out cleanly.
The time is **7:28:07**
